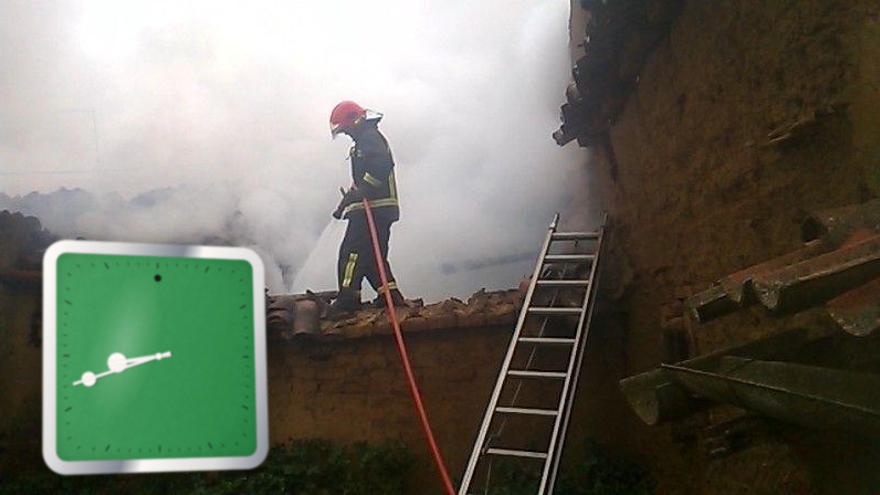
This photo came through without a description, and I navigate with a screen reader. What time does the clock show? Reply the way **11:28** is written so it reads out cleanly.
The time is **8:42**
